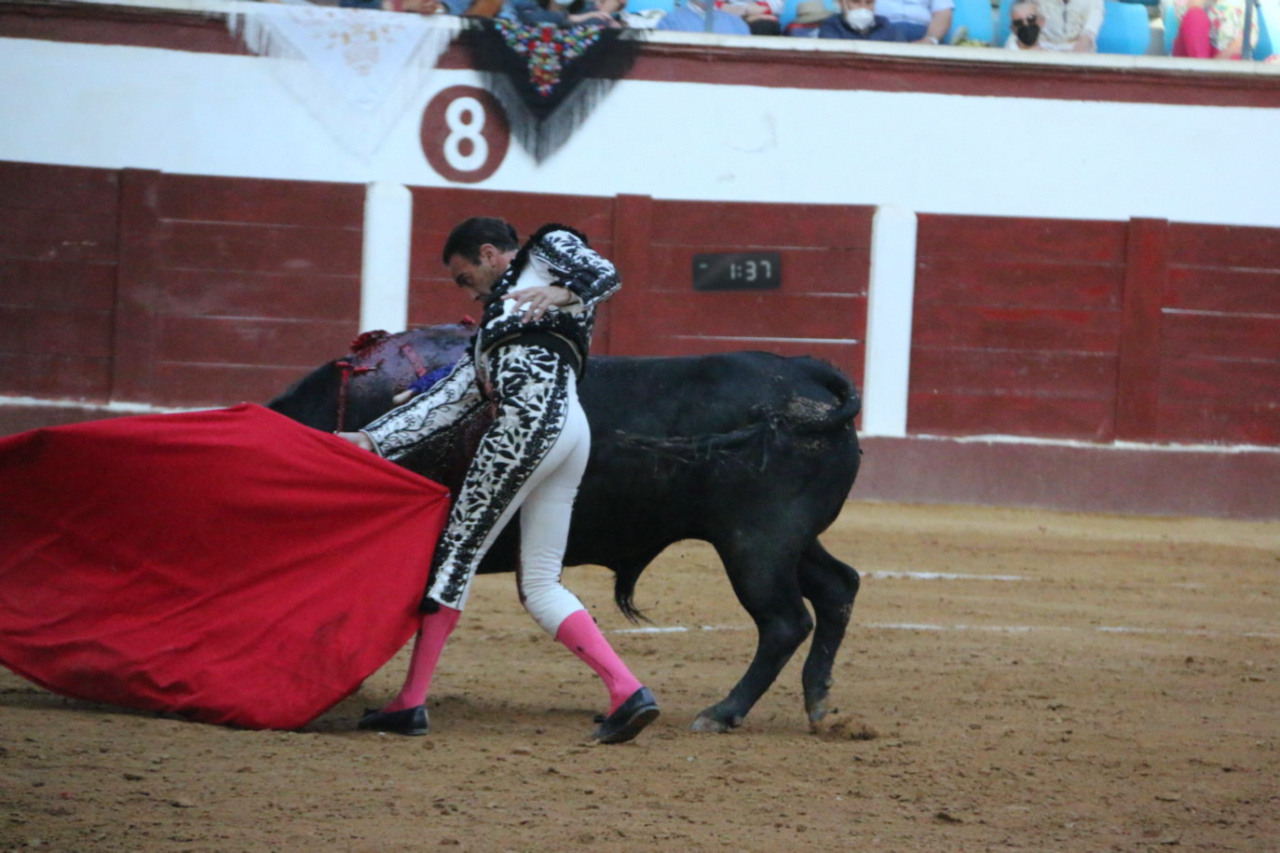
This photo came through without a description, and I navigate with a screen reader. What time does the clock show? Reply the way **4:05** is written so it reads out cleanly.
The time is **1:37**
